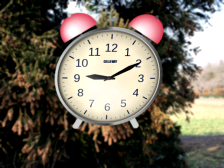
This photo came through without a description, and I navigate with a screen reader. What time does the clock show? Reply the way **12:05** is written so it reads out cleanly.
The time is **9:10**
